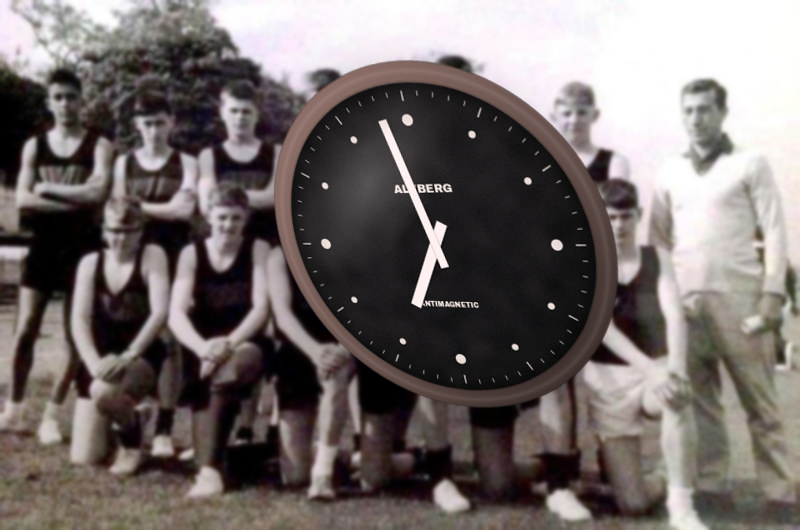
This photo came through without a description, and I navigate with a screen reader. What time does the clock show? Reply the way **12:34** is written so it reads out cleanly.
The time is **6:58**
